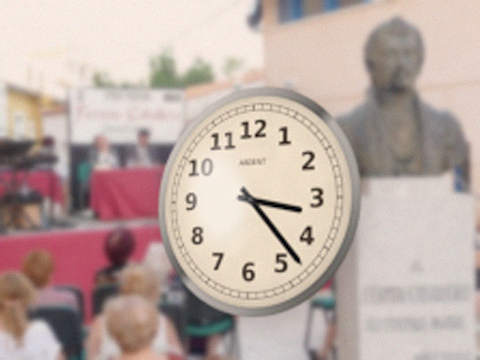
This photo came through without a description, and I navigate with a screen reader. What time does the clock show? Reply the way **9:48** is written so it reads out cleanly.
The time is **3:23**
